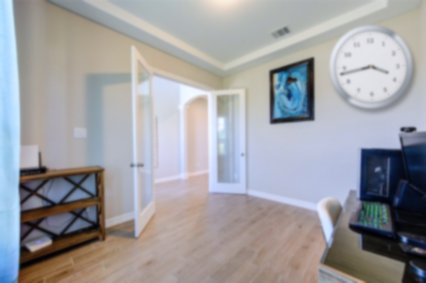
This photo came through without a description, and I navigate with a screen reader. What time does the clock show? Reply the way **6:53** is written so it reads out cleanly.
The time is **3:43**
